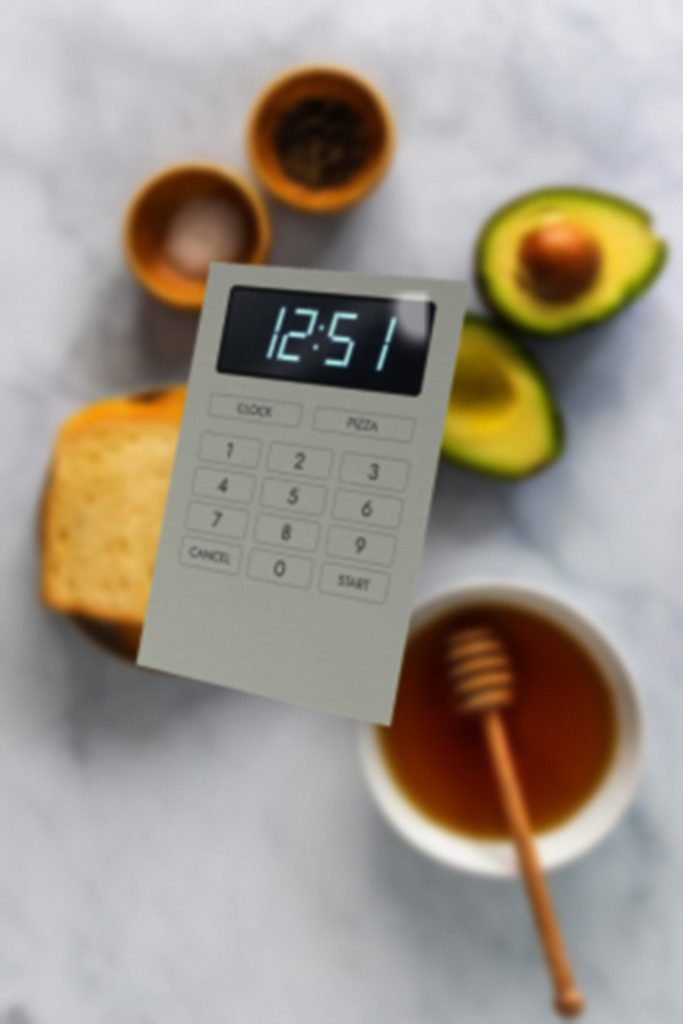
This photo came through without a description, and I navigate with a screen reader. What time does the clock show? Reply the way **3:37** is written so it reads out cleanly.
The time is **12:51**
